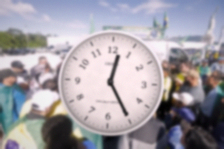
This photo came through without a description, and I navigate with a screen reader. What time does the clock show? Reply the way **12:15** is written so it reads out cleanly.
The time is **12:25**
